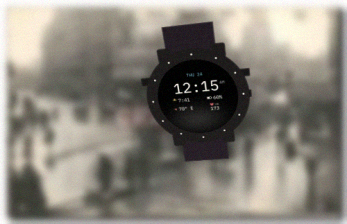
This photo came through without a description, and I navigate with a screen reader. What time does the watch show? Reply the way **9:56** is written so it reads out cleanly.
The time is **12:15**
